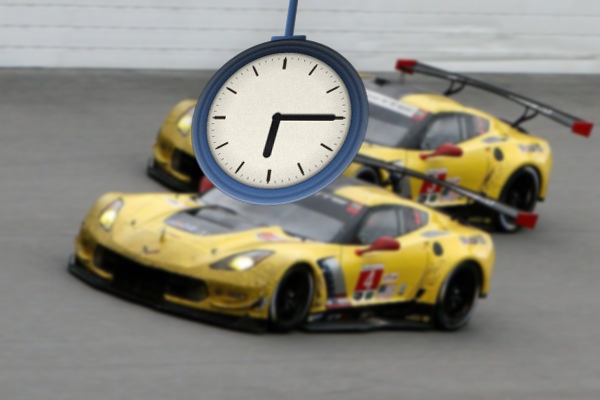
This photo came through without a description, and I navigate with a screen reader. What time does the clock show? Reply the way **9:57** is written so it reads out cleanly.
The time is **6:15**
